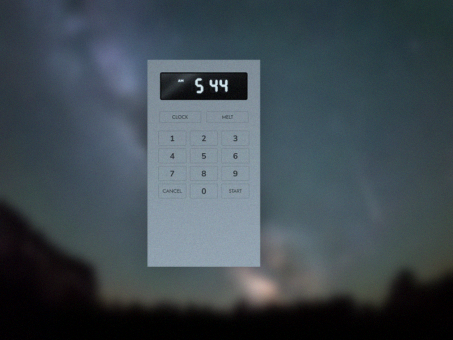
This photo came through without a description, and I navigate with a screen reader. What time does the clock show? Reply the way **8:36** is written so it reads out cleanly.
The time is **5:44**
